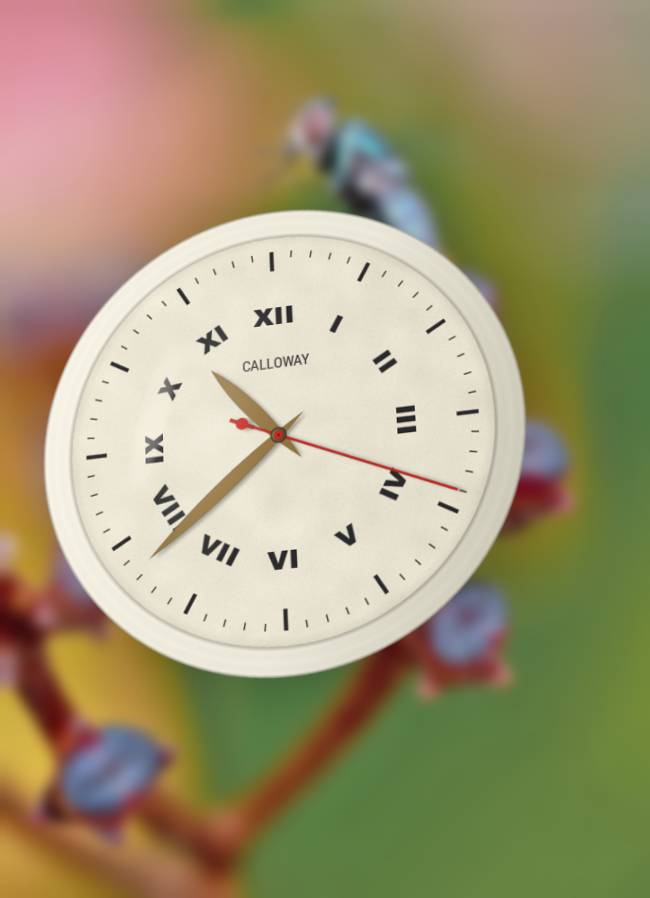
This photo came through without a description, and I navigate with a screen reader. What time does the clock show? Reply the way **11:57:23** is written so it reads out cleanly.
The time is **10:38:19**
